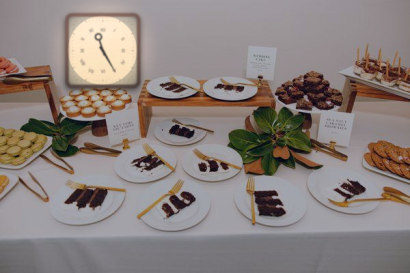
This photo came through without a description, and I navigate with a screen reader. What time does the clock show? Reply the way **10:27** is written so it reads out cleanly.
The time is **11:25**
